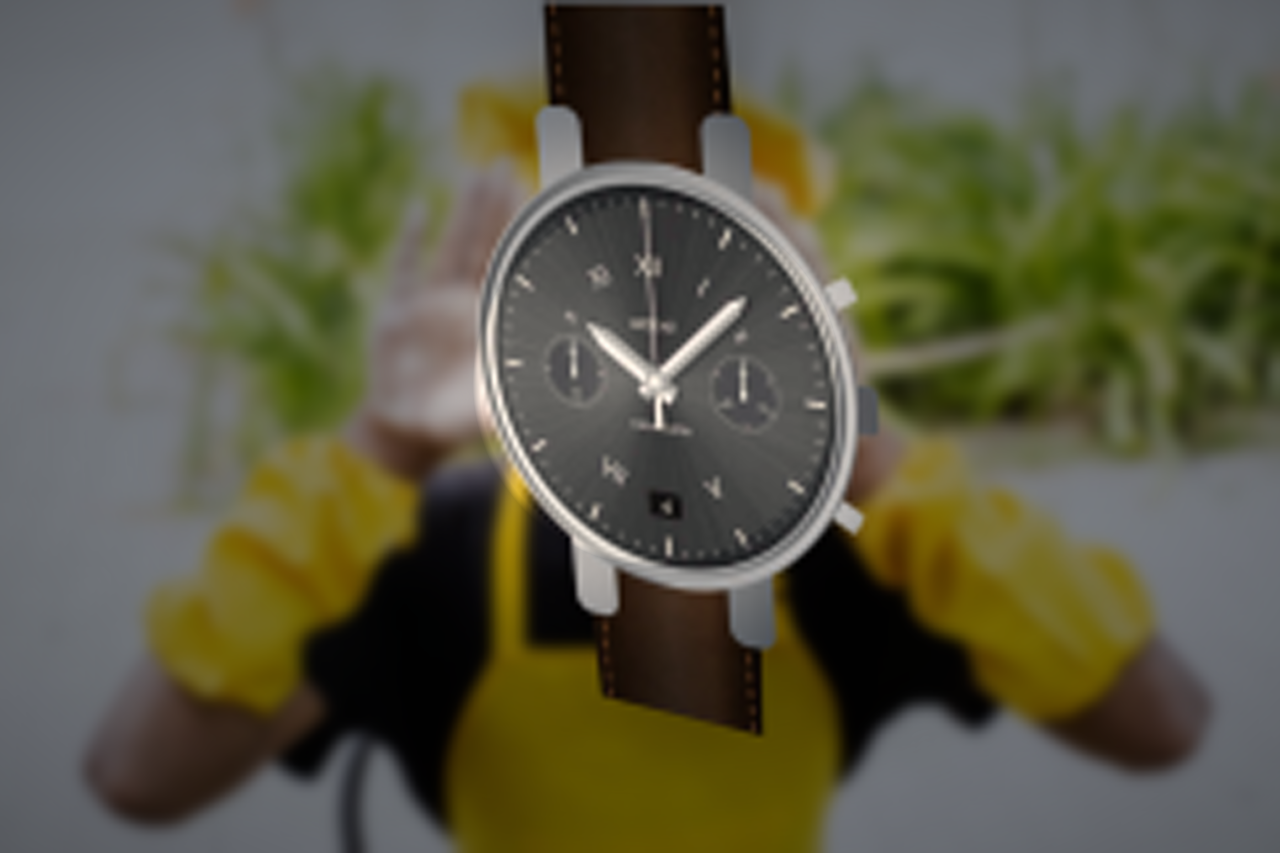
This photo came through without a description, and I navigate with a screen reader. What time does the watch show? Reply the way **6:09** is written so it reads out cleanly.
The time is **10:08**
